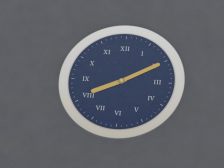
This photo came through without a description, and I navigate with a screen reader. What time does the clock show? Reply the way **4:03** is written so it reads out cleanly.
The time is **8:10**
